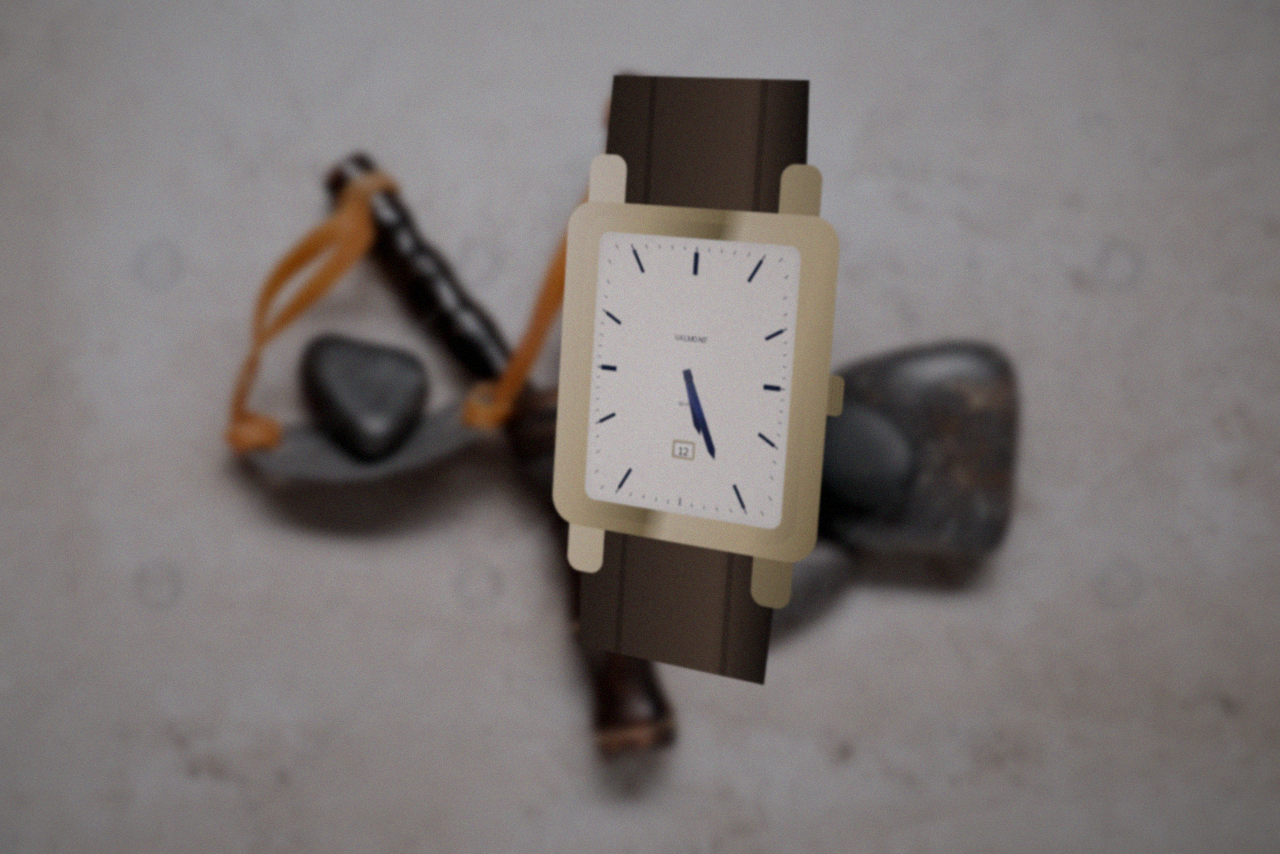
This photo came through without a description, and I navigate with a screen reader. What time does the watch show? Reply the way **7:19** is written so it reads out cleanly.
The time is **5:26**
